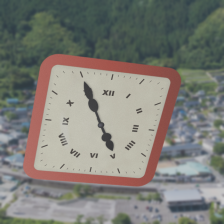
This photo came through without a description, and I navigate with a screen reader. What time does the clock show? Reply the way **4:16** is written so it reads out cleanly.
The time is **4:55**
